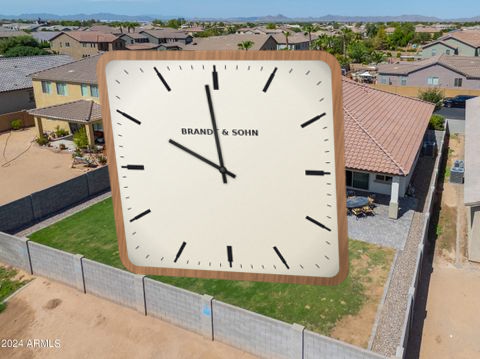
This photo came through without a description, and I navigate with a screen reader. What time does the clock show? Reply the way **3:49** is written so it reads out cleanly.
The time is **9:59**
